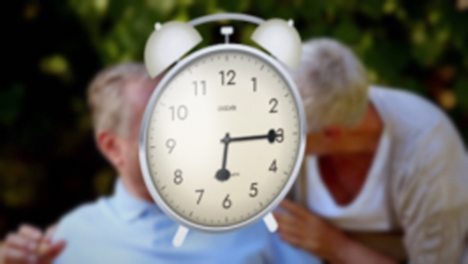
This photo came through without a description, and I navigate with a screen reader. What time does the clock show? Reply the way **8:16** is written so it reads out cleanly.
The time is **6:15**
